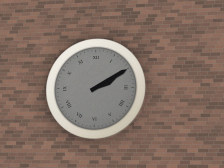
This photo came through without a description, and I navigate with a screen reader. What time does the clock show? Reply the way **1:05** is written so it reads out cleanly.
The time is **2:10**
